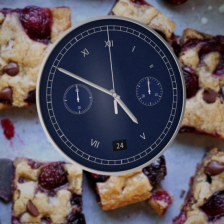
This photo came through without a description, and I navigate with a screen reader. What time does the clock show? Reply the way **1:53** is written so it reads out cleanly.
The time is **4:50**
